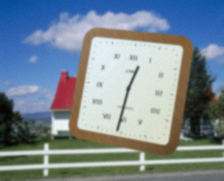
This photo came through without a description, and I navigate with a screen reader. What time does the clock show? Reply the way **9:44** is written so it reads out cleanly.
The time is **12:31**
